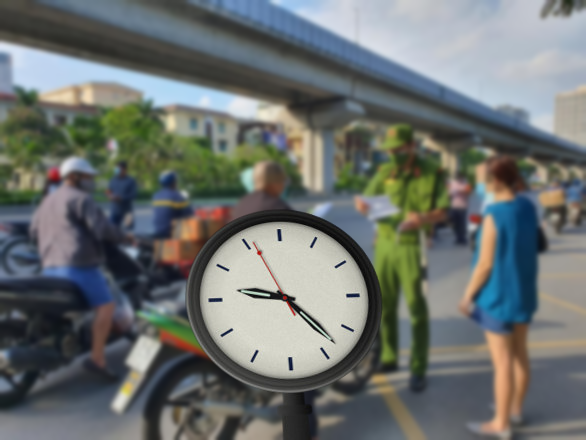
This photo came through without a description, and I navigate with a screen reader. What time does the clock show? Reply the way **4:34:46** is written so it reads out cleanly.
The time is **9:22:56**
